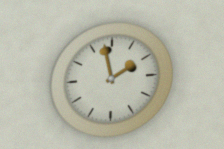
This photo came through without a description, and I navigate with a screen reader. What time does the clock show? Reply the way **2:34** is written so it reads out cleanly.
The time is **1:58**
